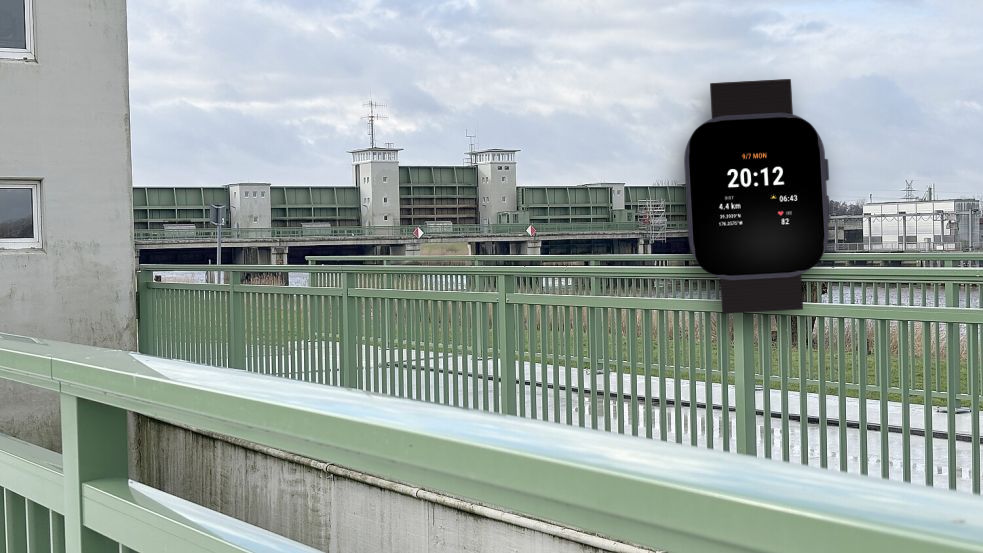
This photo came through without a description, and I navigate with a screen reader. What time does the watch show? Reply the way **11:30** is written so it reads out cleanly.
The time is **20:12**
